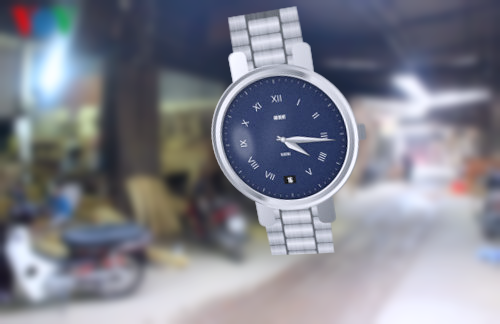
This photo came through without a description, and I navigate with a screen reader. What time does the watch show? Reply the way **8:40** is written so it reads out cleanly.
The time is **4:16**
